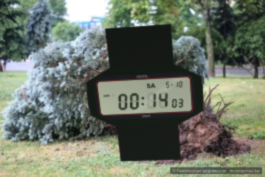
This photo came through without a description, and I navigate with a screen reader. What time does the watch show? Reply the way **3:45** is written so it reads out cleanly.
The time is **0:14**
